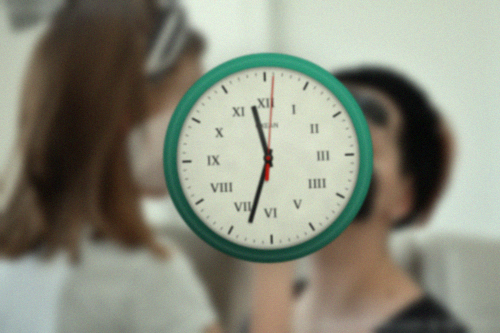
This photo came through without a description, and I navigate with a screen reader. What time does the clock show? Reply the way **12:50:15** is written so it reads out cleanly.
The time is **11:33:01**
